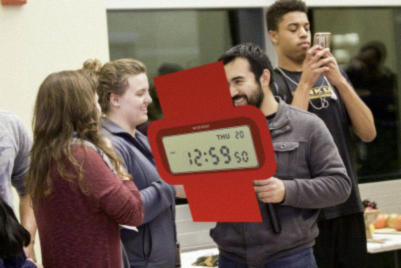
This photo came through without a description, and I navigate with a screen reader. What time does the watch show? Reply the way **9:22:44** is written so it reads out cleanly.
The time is **12:59:50**
